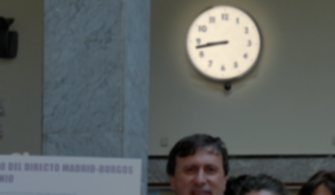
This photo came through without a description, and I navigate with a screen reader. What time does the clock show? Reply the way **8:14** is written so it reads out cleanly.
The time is **8:43**
